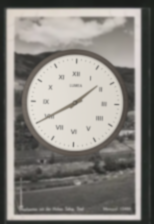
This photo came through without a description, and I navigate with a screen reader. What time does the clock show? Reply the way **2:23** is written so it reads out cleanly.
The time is **1:40**
